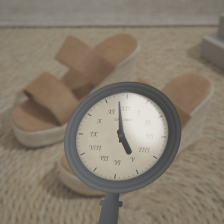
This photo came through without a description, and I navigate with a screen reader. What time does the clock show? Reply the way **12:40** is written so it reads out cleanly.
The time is **4:58**
